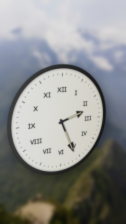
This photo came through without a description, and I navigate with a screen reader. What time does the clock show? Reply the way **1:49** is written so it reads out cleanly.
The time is **2:26**
